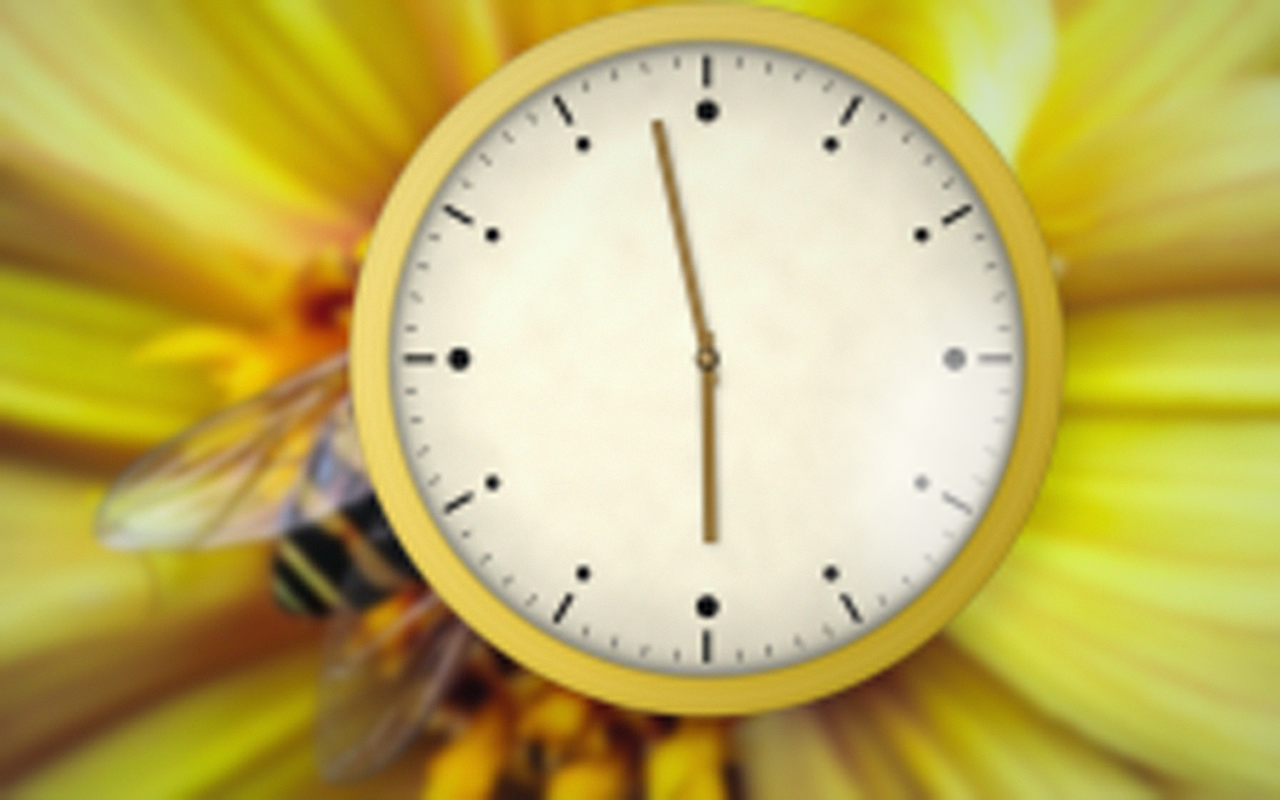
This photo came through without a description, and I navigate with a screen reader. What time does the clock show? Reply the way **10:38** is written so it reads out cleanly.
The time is **5:58**
